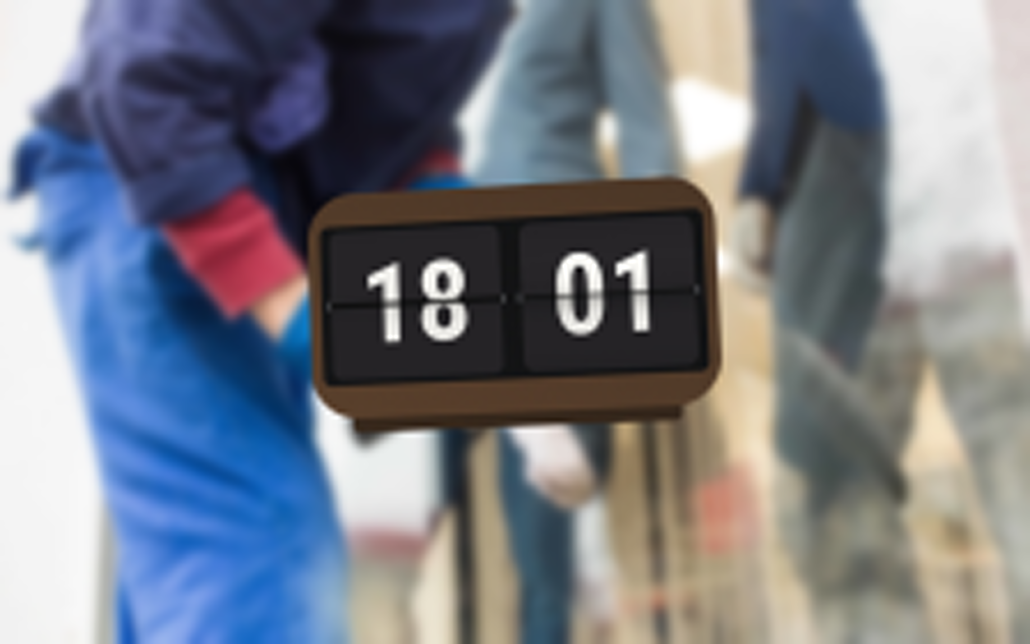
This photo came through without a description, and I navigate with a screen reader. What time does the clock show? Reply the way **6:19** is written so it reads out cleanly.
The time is **18:01**
